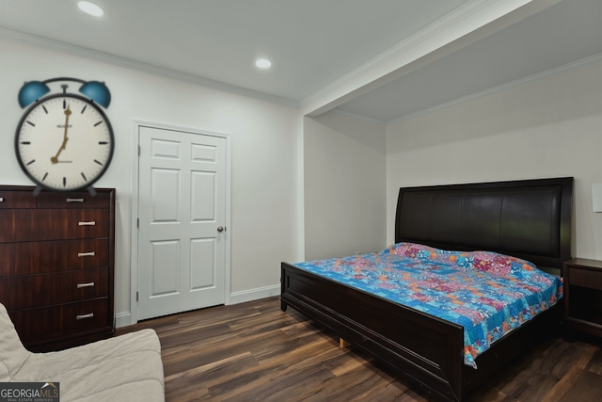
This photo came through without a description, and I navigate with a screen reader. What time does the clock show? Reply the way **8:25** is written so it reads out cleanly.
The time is **7:01**
